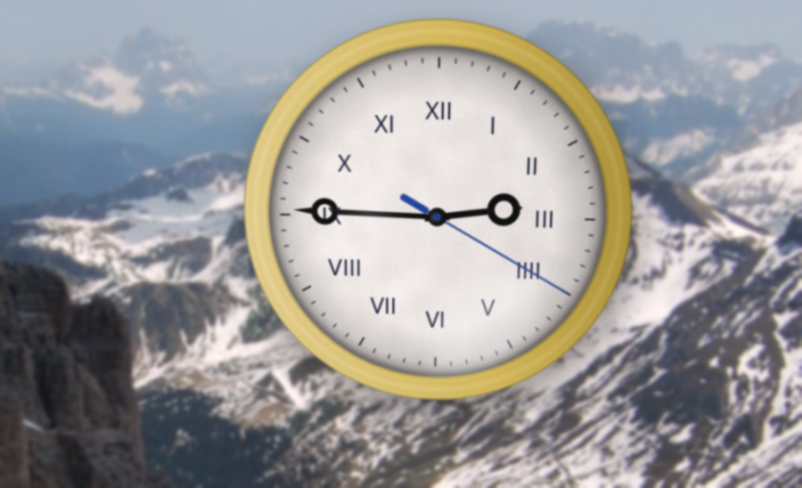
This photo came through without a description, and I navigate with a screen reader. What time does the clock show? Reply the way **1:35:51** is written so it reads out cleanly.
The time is **2:45:20**
